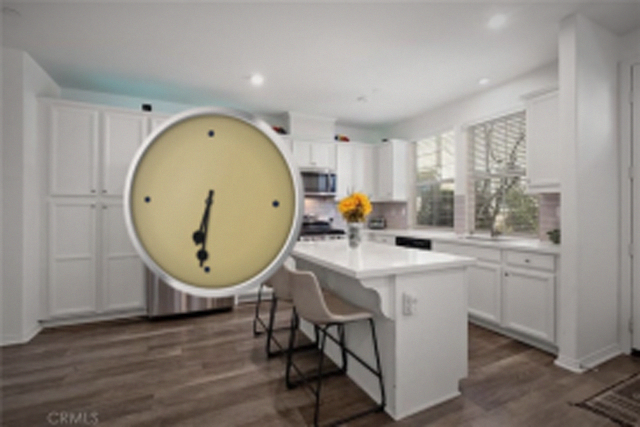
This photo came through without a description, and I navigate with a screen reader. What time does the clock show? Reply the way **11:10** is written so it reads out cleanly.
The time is **6:31**
